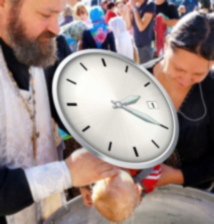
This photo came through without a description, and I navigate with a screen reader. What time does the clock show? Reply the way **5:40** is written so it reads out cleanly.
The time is **2:20**
